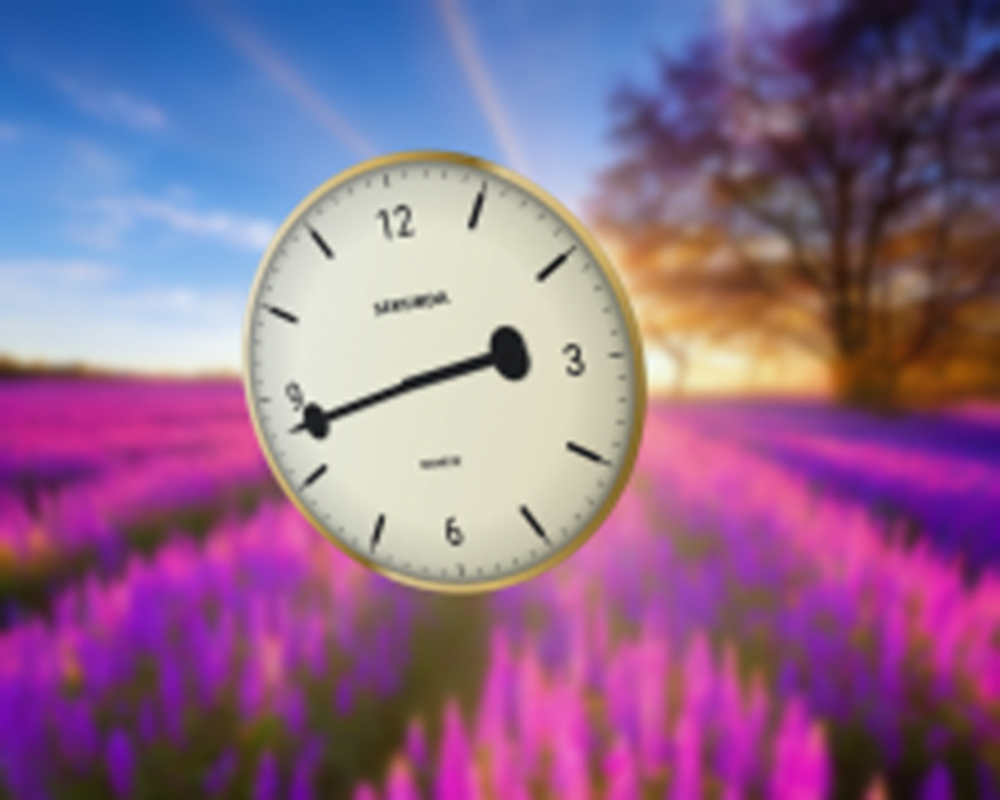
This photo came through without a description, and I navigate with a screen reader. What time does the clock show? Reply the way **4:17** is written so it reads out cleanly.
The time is **2:43**
